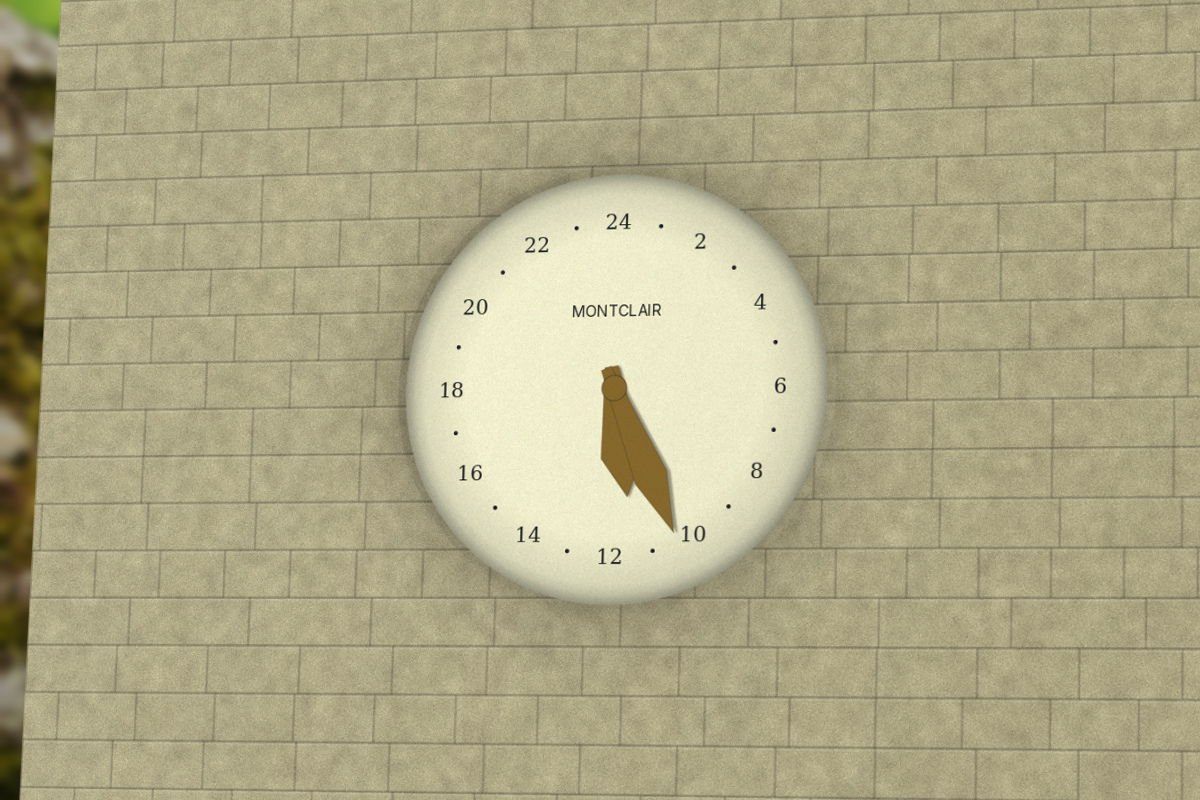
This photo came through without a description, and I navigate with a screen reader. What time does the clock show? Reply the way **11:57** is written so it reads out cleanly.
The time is **11:26**
